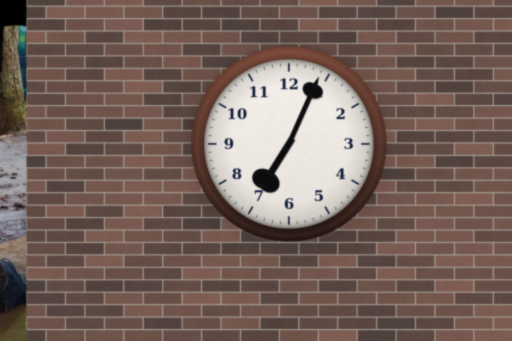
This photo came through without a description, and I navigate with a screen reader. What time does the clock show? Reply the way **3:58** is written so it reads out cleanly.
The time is **7:04**
